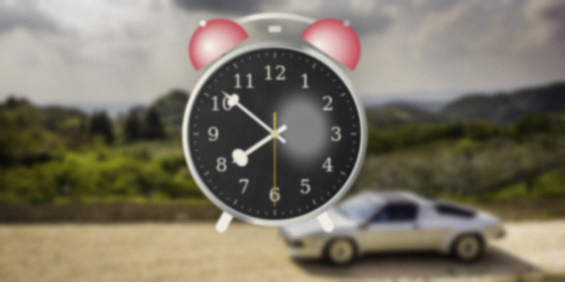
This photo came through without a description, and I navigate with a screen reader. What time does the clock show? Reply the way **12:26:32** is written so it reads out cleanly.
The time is **7:51:30**
